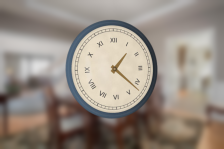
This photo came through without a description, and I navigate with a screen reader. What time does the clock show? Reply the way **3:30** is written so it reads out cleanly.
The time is **1:22**
